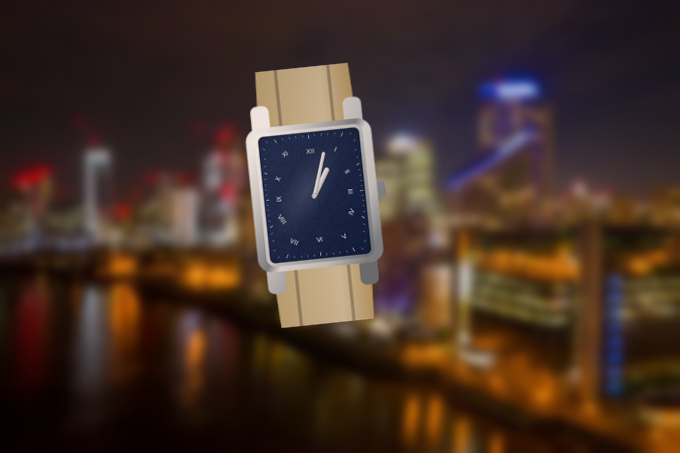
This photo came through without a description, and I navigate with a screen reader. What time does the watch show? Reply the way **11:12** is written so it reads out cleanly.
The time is **1:03**
